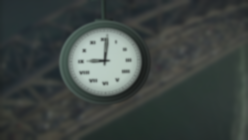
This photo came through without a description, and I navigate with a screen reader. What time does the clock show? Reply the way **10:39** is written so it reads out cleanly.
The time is **9:01**
